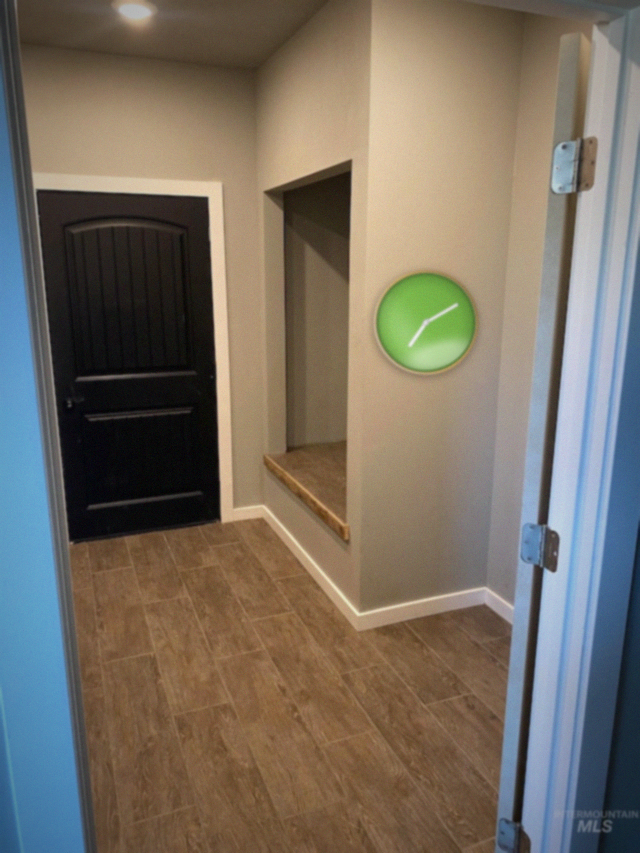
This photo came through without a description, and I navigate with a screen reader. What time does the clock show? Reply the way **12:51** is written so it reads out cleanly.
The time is **7:10**
